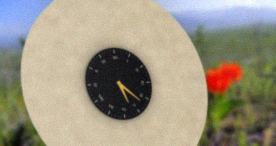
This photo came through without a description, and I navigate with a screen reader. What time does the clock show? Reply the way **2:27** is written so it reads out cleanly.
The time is **5:22**
